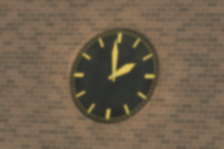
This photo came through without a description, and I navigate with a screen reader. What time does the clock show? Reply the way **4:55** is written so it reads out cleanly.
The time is **1:59**
